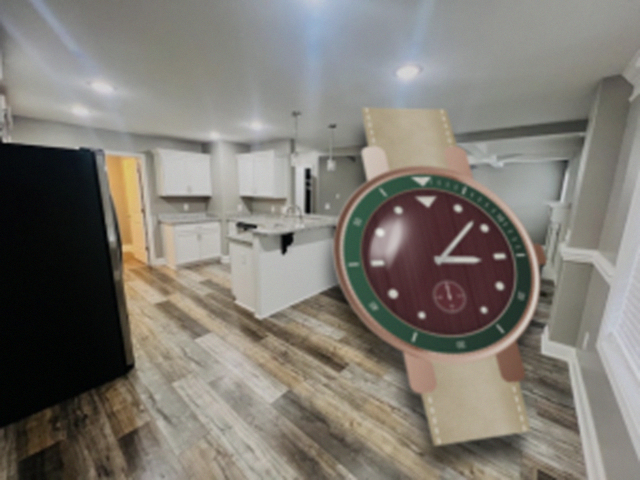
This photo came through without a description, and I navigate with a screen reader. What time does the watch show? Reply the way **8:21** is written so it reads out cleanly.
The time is **3:08**
